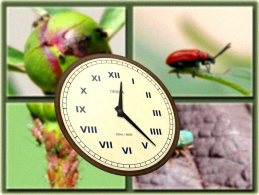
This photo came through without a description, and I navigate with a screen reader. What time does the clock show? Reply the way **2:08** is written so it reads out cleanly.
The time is **12:23**
